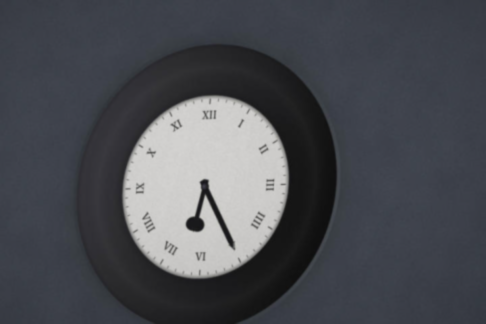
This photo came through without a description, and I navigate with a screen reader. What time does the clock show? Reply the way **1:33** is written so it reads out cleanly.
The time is **6:25**
